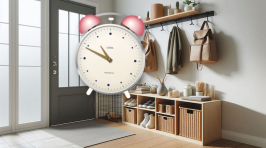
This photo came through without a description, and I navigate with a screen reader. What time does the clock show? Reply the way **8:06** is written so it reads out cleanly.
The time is **10:49**
